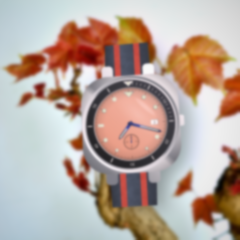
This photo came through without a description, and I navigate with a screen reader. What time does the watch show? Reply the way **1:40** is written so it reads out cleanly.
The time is **7:18**
